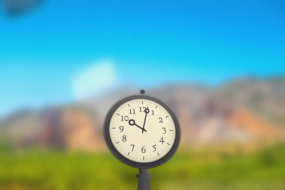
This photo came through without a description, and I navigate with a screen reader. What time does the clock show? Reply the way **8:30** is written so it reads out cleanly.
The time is **10:02**
